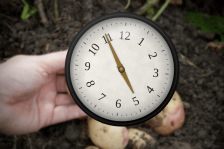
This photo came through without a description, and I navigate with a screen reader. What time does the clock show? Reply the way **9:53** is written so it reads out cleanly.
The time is **4:55**
